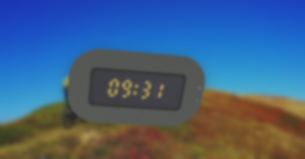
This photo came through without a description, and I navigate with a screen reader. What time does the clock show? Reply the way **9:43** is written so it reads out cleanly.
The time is **9:31**
